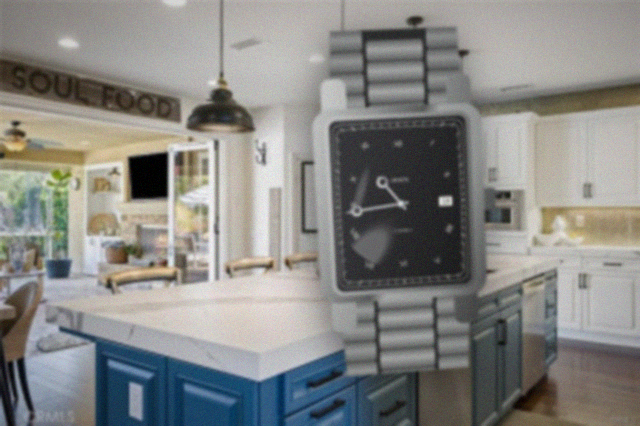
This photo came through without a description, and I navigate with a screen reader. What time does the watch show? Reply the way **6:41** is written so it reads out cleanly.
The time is **10:44**
